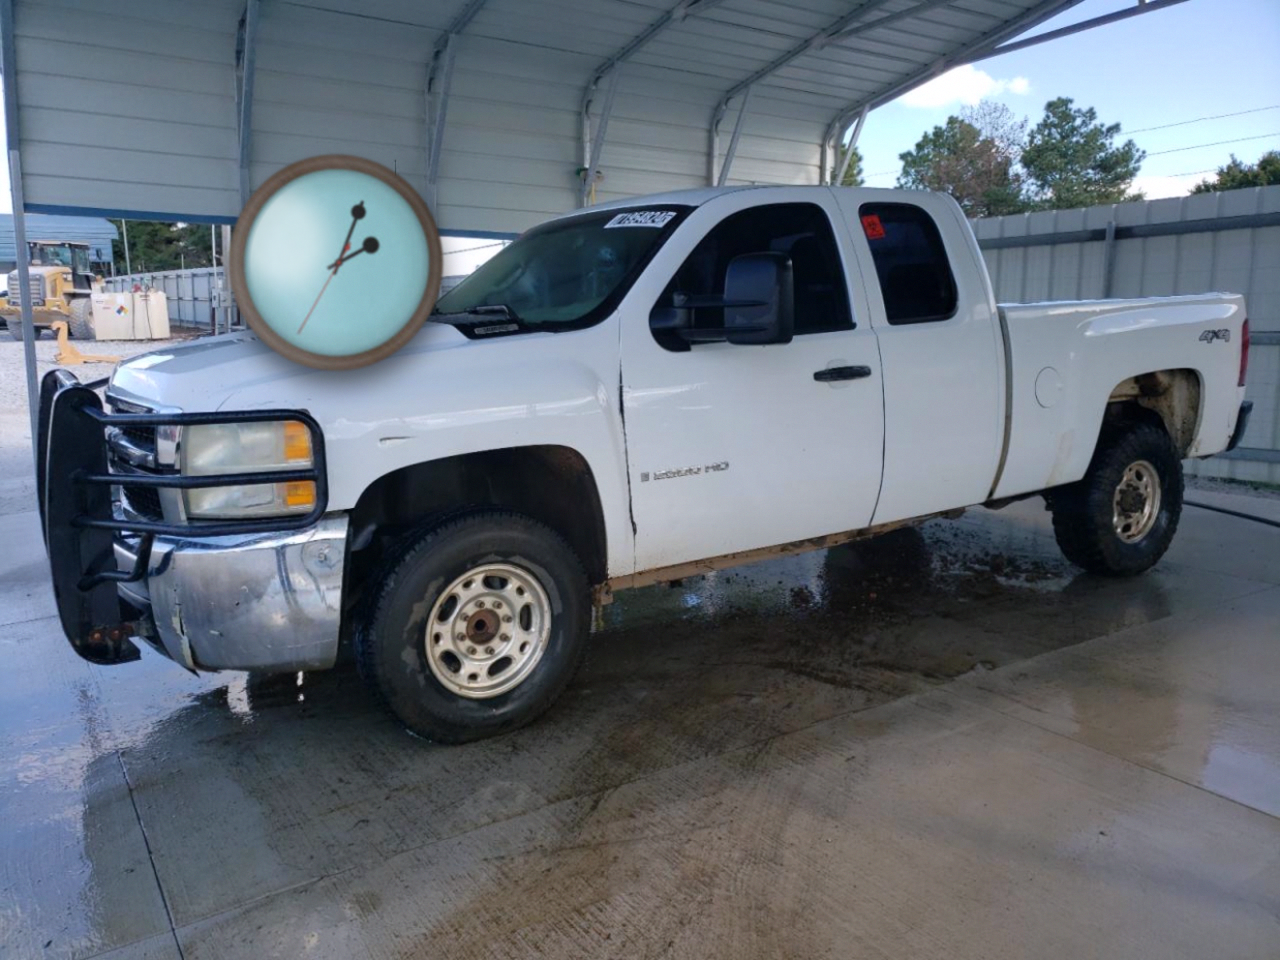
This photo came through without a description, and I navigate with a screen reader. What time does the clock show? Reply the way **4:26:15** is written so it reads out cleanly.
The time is **2:03:35**
